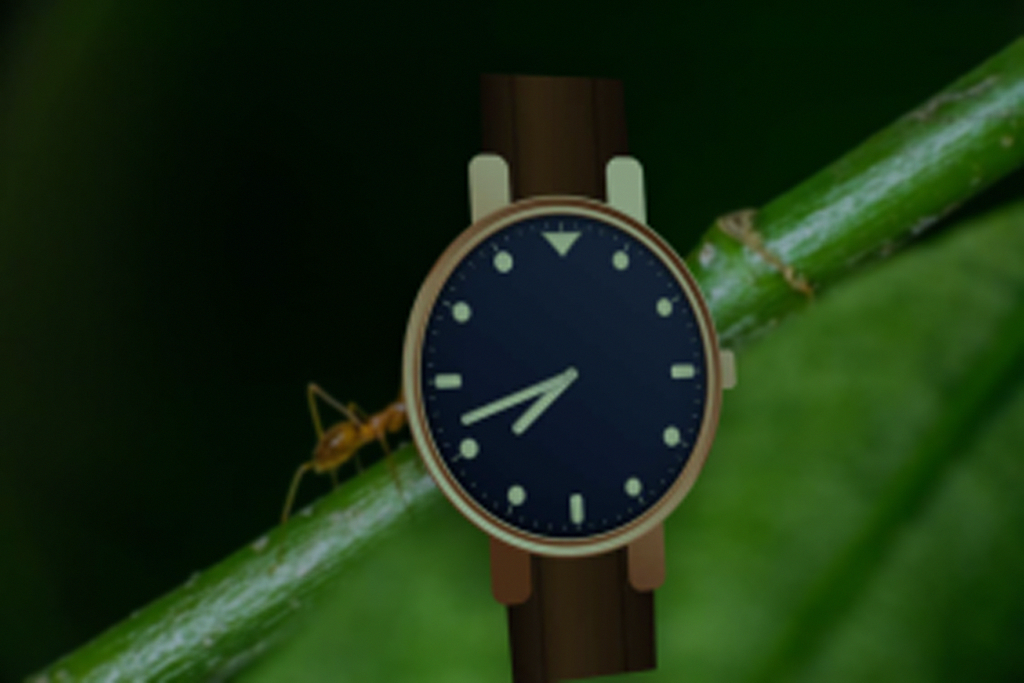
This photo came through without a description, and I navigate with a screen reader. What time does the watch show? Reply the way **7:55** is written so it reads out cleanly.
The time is **7:42**
